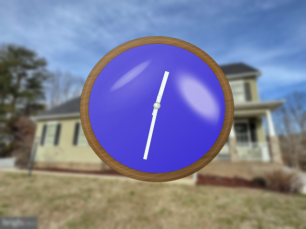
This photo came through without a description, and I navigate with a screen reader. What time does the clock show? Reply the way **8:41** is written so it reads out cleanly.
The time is **12:32**
